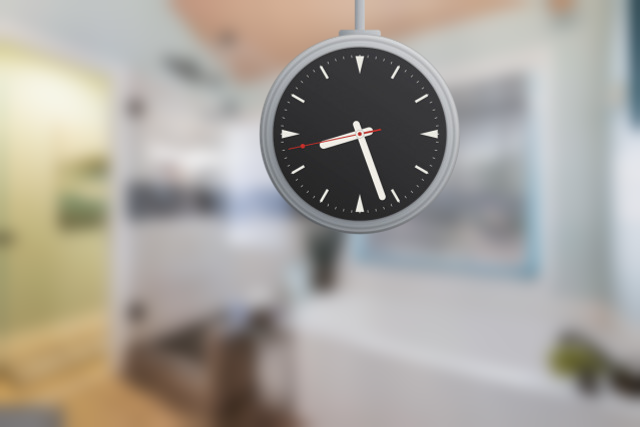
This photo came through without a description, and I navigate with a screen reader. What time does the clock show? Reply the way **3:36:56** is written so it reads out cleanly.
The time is **8:26:43**
